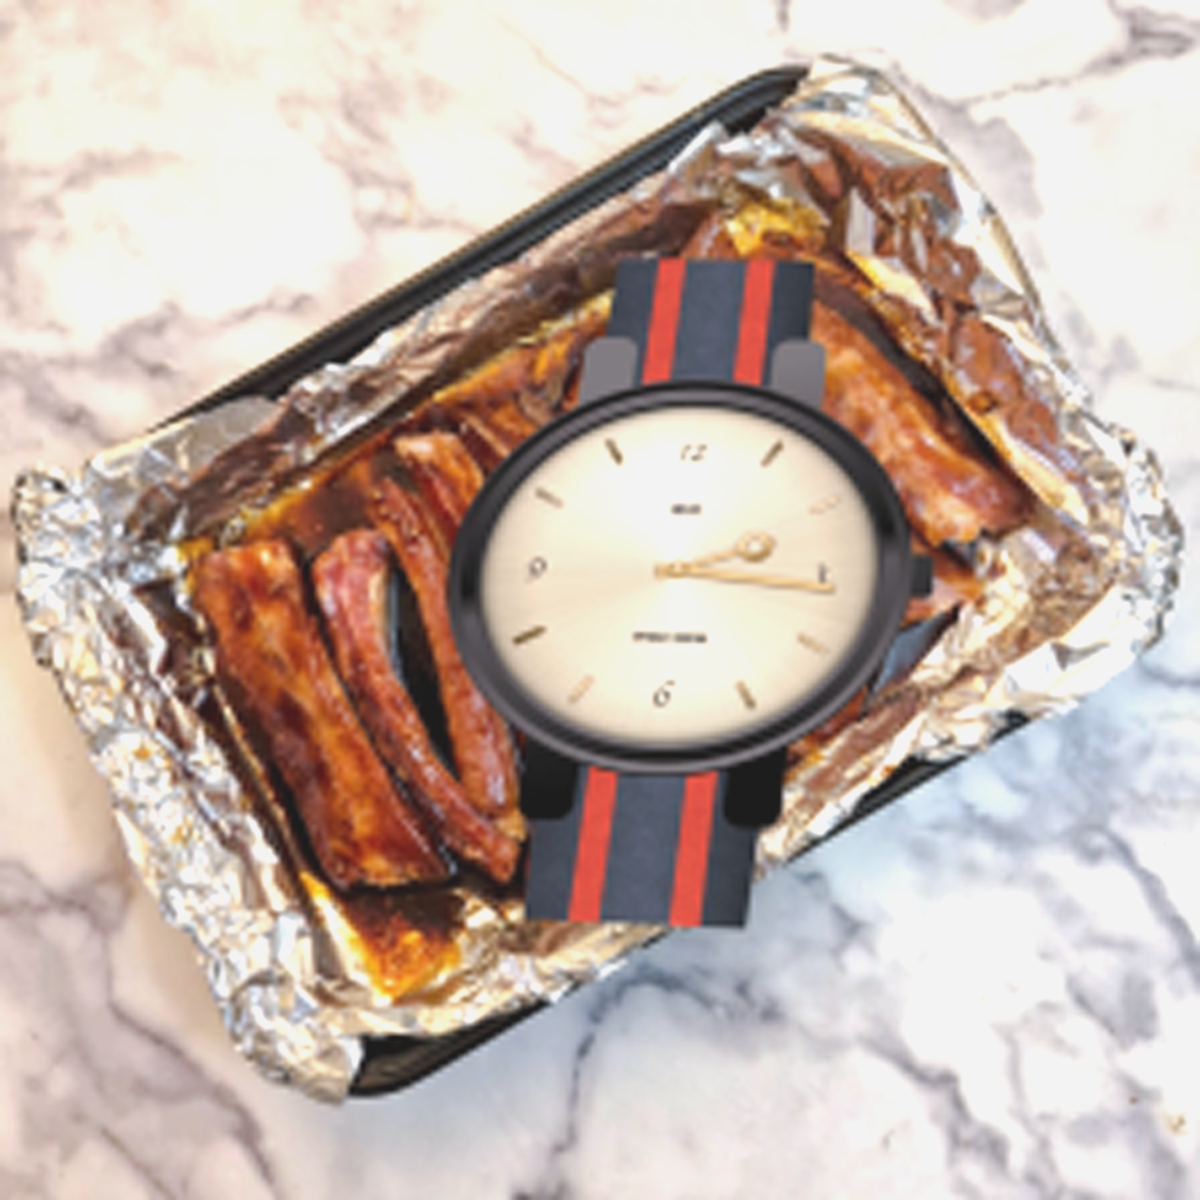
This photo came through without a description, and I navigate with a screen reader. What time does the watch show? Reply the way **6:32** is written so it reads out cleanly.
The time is **2:16**
